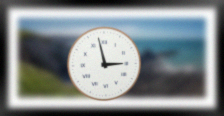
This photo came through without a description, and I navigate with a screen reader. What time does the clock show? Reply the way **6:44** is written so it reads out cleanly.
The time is **2:58**
